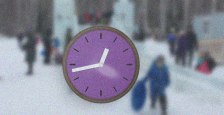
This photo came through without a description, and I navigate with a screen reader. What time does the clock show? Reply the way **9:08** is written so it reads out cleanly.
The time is **12:43**
